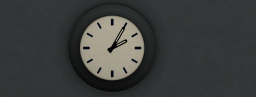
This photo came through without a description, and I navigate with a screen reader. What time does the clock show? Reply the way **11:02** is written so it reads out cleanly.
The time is **2:05**
